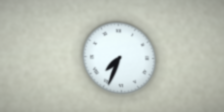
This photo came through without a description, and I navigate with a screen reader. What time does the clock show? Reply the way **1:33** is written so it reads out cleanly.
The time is **7:34**
